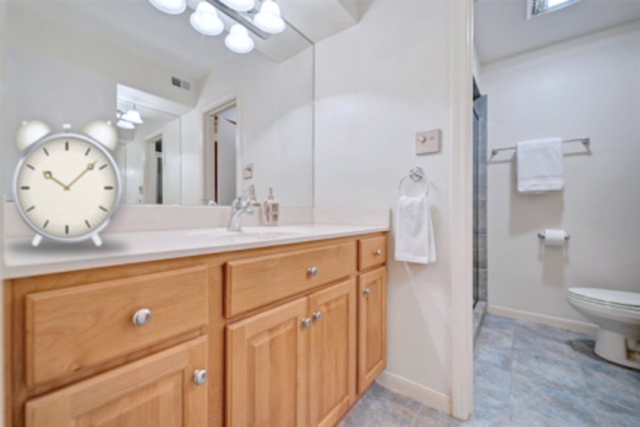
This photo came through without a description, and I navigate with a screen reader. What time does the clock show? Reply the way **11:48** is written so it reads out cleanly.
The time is **10:08**
